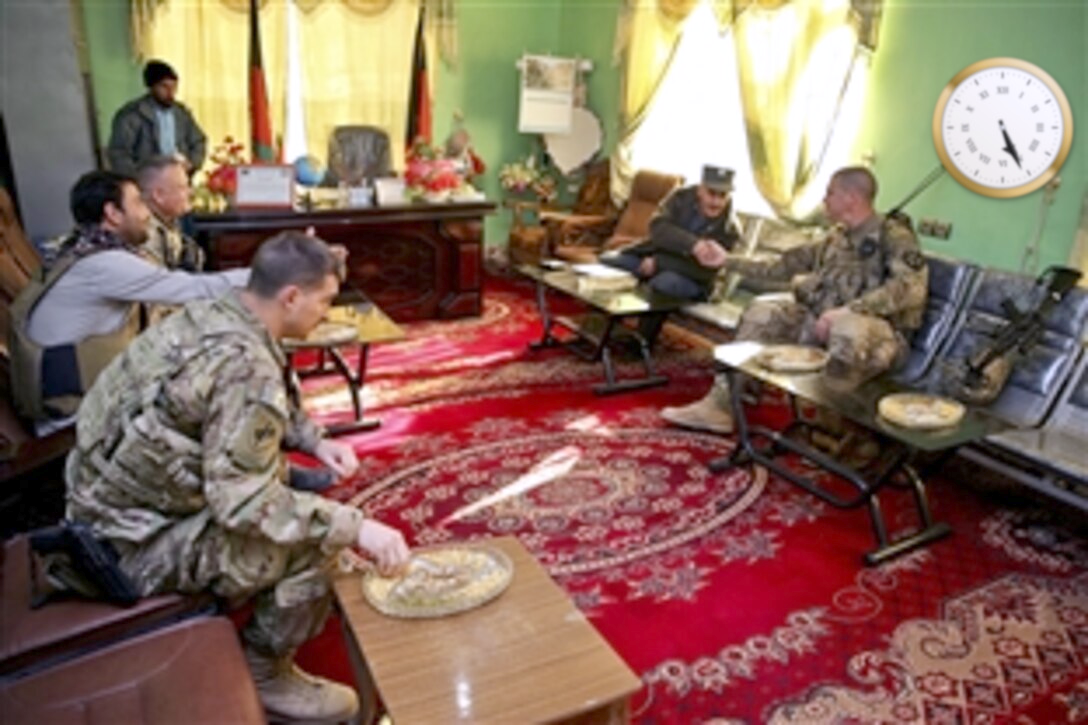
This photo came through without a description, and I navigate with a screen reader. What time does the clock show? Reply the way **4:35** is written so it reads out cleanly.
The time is **5:26**
